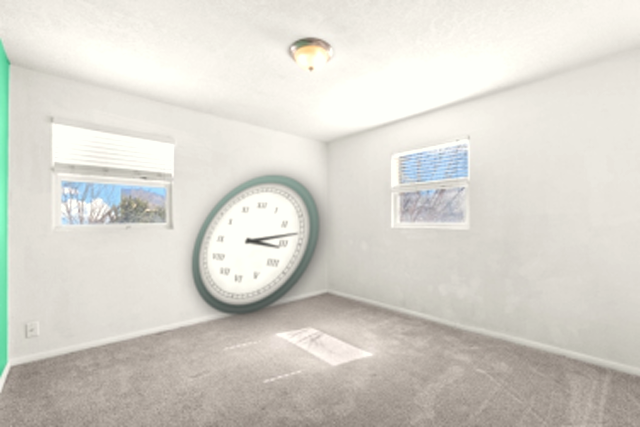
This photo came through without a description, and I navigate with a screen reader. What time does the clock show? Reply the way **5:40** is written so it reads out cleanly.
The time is **3:13**
